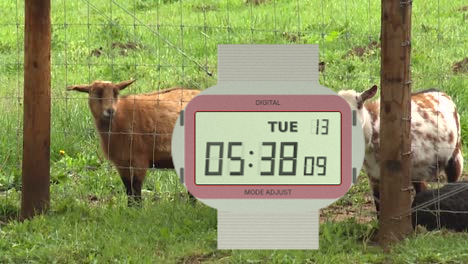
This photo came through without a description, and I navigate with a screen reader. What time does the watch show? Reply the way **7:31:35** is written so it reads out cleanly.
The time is **5:38:09**
